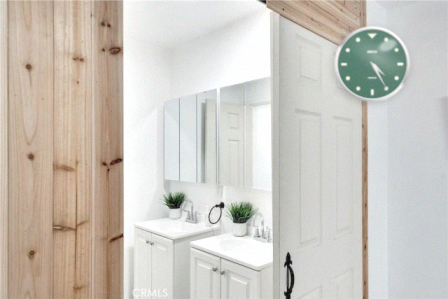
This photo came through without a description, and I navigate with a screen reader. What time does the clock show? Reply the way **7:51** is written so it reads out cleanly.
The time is **4:25**
